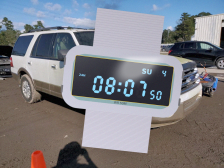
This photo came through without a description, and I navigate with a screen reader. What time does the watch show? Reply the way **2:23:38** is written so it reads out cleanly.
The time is **8:07:50**
